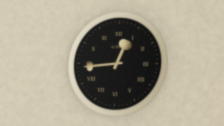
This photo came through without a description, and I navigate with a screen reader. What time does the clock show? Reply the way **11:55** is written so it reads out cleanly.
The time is **12:44**
